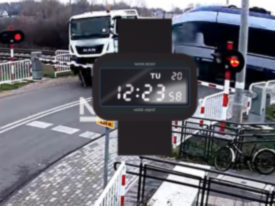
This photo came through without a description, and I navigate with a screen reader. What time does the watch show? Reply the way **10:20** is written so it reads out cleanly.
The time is **12:23**
